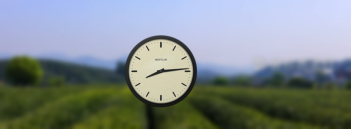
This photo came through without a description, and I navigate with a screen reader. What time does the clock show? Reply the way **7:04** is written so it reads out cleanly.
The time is **8:14**
